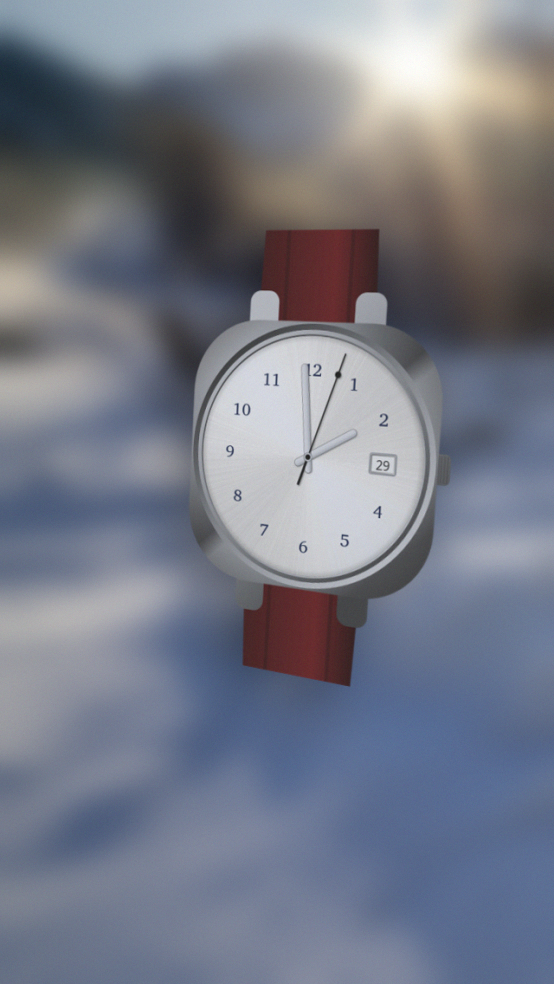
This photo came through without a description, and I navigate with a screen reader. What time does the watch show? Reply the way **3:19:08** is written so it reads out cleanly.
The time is **1:59:03**
